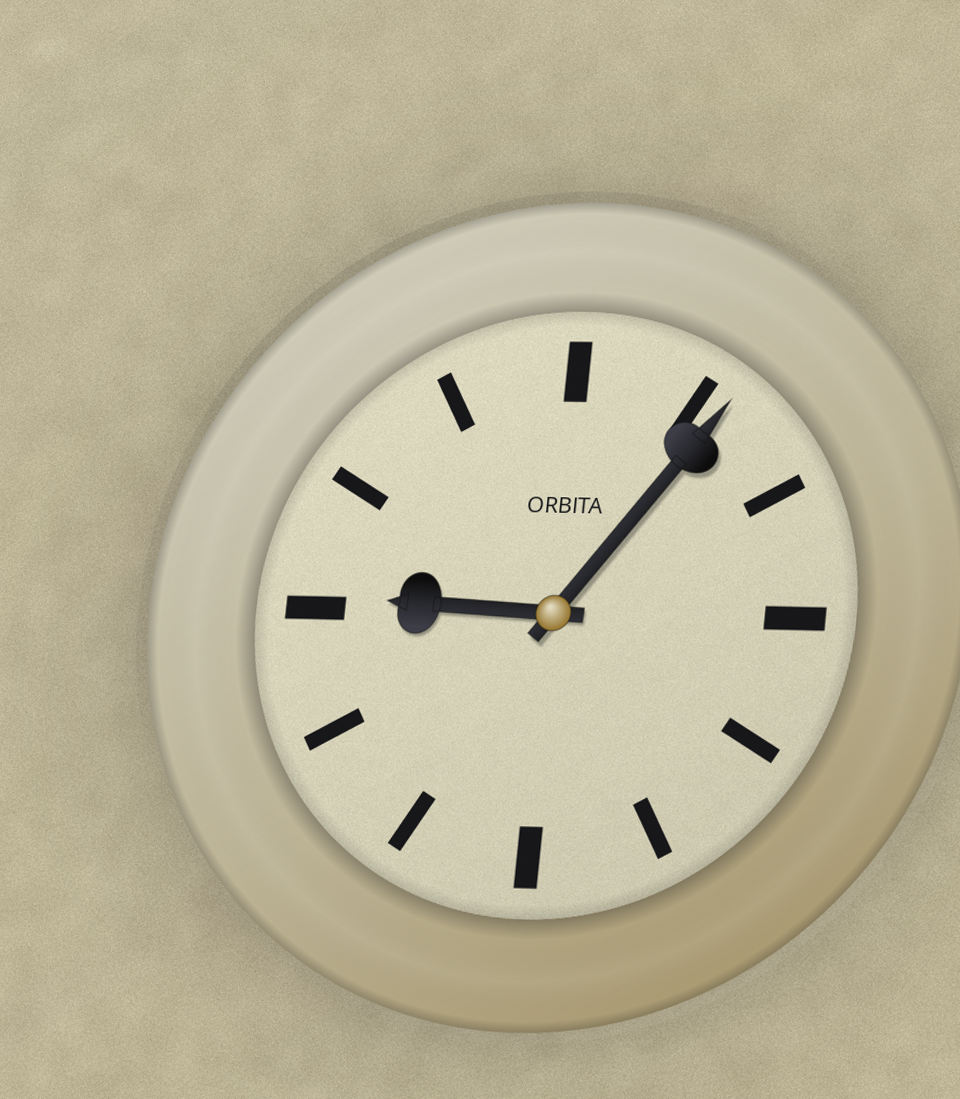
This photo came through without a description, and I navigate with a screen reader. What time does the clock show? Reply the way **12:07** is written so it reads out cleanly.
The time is **9:06**
